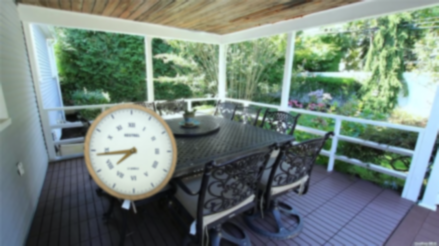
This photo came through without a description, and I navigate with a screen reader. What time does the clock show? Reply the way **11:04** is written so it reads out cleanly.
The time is **7:44**
